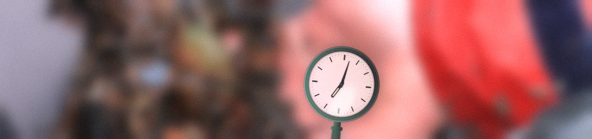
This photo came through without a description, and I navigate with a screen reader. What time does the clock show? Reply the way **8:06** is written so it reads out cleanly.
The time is **7:02**
